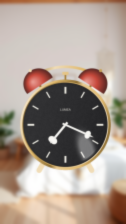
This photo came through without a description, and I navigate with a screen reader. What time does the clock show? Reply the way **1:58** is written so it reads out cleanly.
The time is **7:19**
